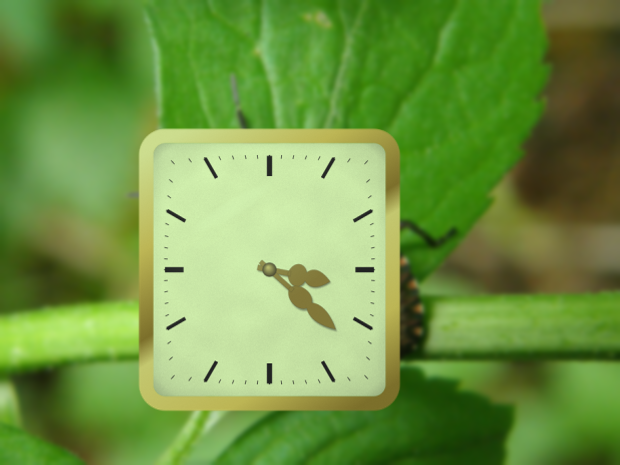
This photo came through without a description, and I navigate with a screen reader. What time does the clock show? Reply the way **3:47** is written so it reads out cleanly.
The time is **3:22**
